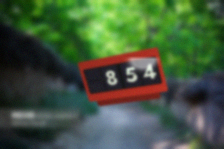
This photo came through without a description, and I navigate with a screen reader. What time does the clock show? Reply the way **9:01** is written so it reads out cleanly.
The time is **8:54**
